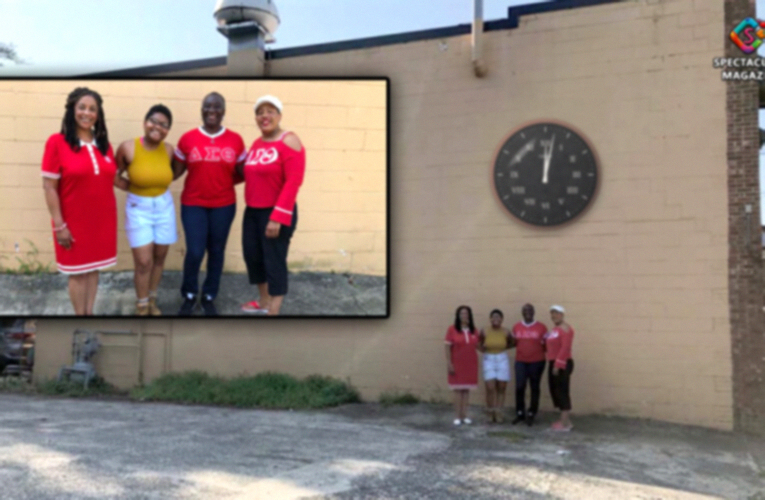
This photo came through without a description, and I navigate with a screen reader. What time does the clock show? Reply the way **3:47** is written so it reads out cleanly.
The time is **12:02**
